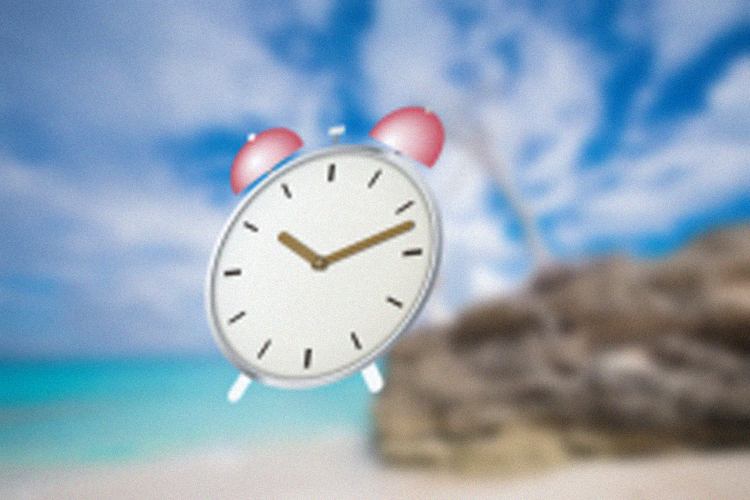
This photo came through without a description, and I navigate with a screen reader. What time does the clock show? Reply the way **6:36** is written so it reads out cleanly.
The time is **10:12**
